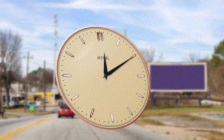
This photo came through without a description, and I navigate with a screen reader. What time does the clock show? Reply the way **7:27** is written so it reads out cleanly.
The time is **12:10**
